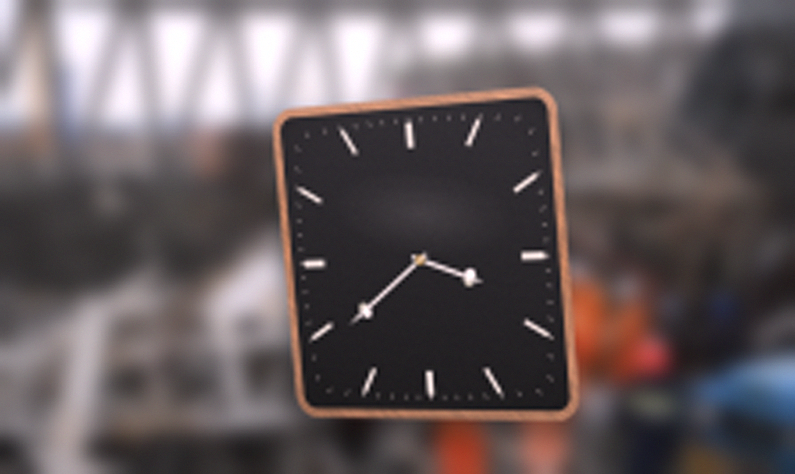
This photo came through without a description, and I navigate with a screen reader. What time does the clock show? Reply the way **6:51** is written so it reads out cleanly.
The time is **3:39**
